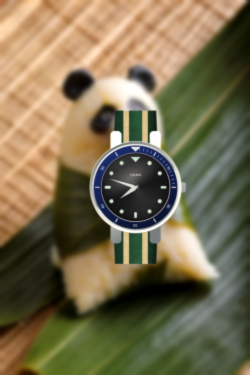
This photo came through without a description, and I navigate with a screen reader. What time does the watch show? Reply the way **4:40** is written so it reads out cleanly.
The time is **7:48**
